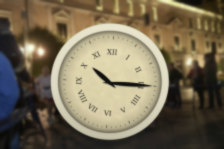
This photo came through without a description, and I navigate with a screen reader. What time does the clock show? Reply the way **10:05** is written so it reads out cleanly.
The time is **10:15**
